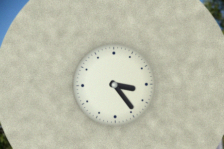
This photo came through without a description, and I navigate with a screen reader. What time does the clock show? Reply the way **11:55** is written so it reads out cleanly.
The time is **3:24**
